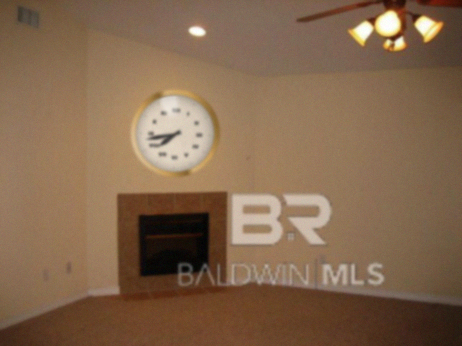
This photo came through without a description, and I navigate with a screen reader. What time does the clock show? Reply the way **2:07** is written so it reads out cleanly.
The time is **7:43**
